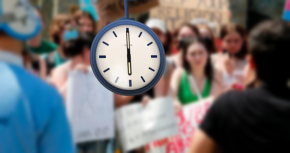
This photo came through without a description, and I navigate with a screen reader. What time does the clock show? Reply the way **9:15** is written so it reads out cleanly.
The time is **6:00**
